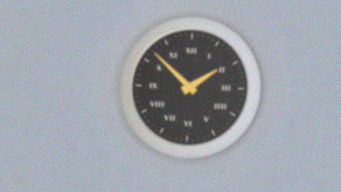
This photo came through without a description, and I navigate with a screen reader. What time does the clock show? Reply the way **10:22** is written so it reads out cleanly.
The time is **1:52**
